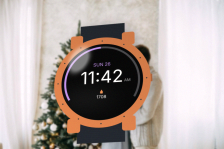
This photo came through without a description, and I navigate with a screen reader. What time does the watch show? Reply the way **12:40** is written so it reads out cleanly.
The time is **11:42**
